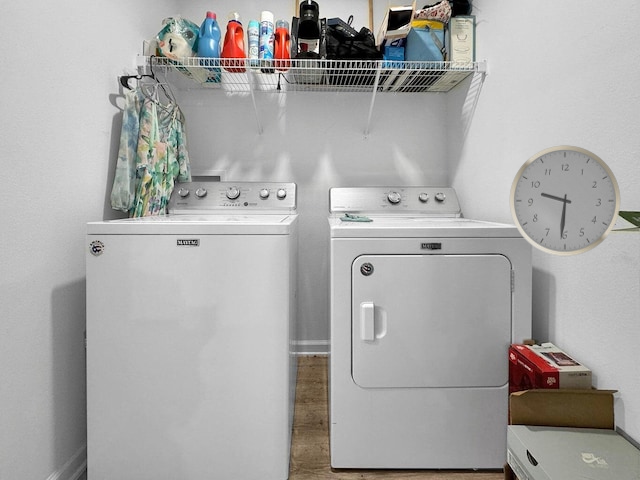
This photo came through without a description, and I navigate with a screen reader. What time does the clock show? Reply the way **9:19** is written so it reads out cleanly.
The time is **9:31**
